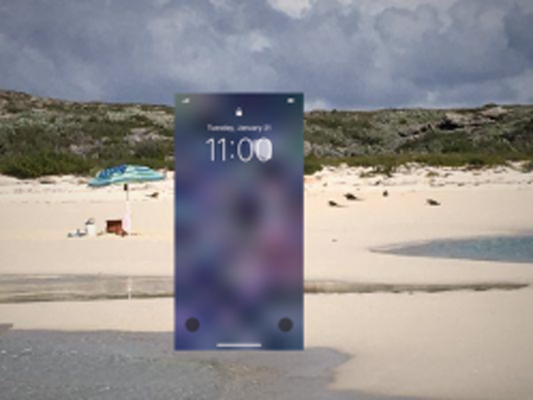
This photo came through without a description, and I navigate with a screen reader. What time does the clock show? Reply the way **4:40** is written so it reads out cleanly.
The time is **11:00**
